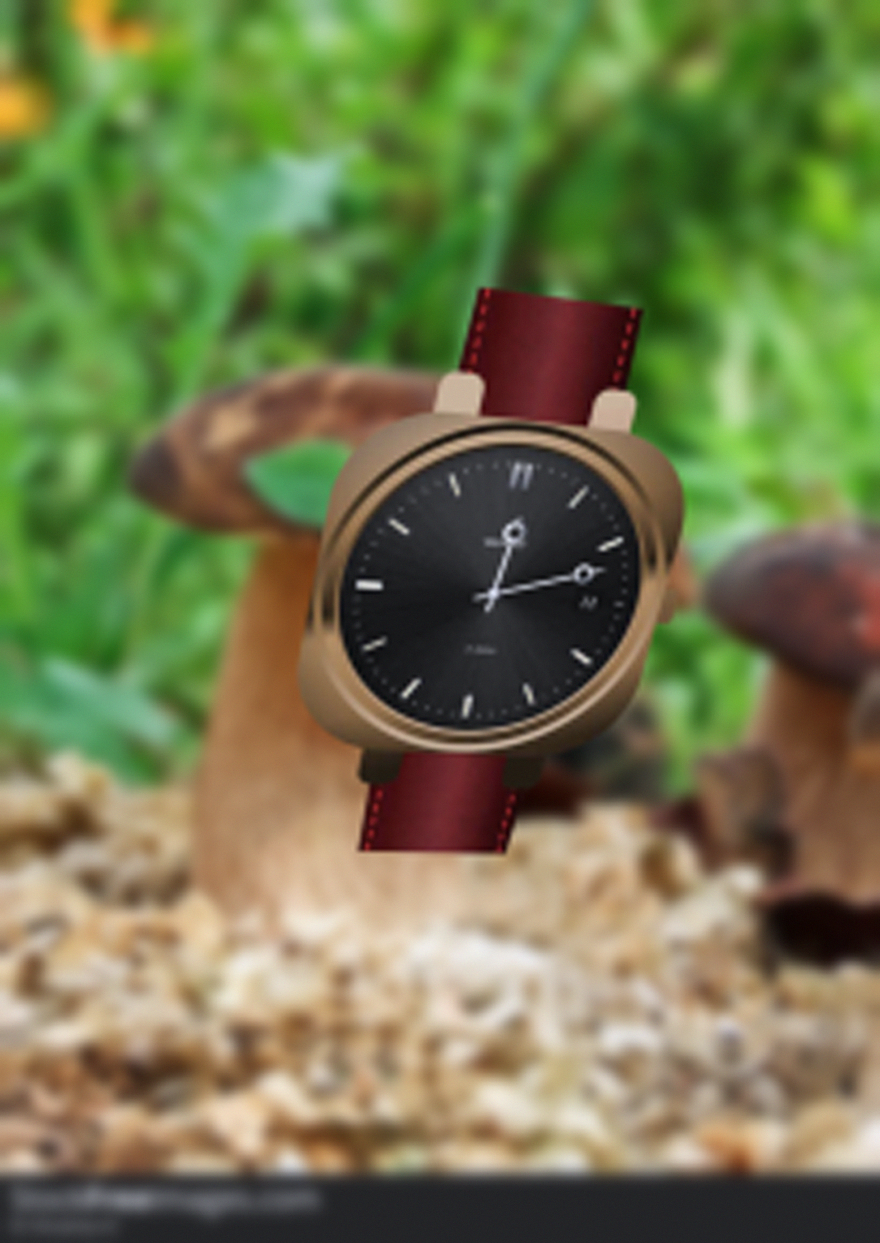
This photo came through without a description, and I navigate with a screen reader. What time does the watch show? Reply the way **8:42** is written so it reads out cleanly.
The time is **12:12**
